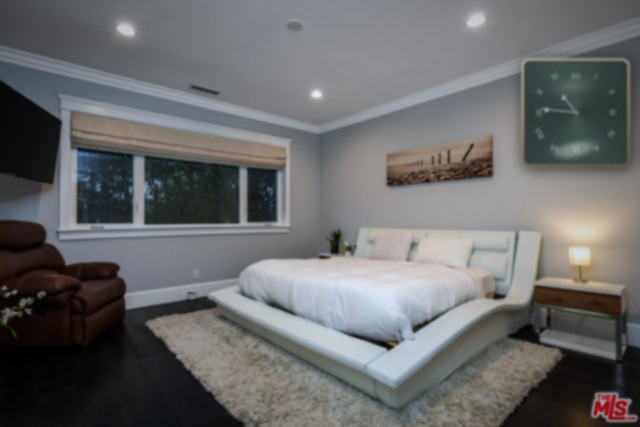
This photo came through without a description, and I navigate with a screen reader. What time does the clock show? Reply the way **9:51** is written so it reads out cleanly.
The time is **10:46**
